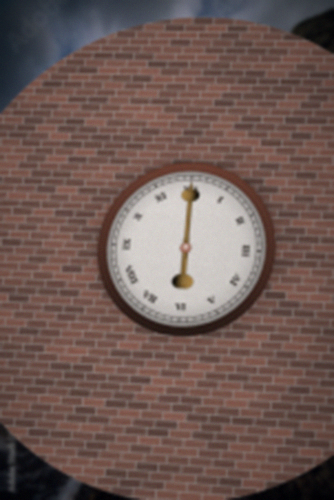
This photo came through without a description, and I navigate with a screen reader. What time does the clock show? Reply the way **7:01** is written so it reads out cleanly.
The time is **6:00**
